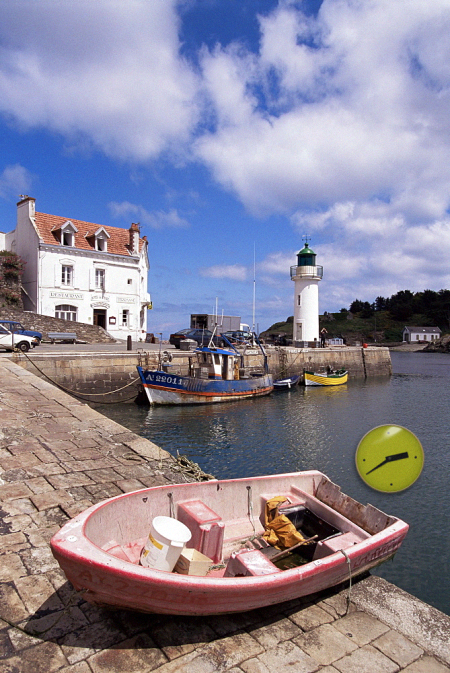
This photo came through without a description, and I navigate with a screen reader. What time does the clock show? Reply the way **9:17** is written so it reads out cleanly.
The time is **2:40**
